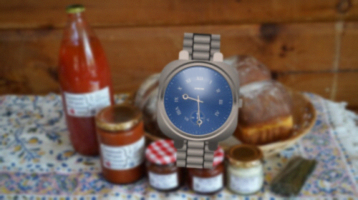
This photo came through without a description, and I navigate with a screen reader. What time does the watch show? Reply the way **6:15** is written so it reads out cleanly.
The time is **9:29**
